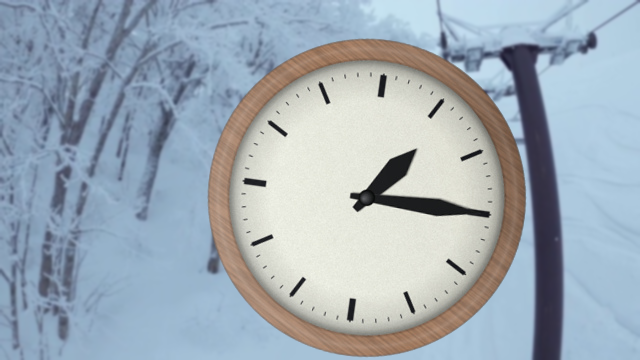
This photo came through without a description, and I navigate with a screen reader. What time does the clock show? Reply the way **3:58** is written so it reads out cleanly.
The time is **1:15**
